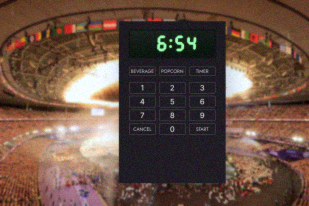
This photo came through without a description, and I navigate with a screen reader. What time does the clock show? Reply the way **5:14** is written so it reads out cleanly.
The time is **6:54**
